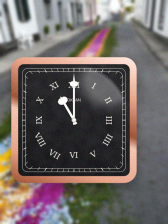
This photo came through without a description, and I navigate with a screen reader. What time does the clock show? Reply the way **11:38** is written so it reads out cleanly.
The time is **11:00**
